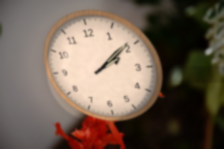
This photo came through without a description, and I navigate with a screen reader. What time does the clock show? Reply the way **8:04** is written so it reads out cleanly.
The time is **2:09**
